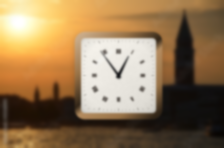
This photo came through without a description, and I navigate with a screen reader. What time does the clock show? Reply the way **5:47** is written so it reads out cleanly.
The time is **12:54**
